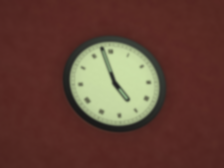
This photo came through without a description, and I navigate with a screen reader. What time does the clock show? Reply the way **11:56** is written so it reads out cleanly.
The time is **4:58**
